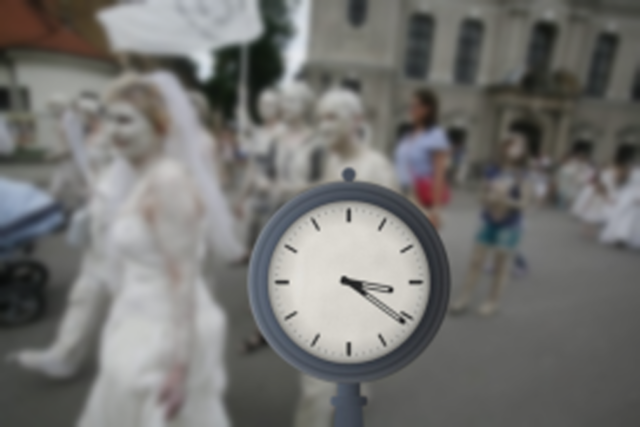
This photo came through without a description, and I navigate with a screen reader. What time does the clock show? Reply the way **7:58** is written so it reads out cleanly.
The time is **3:21**
